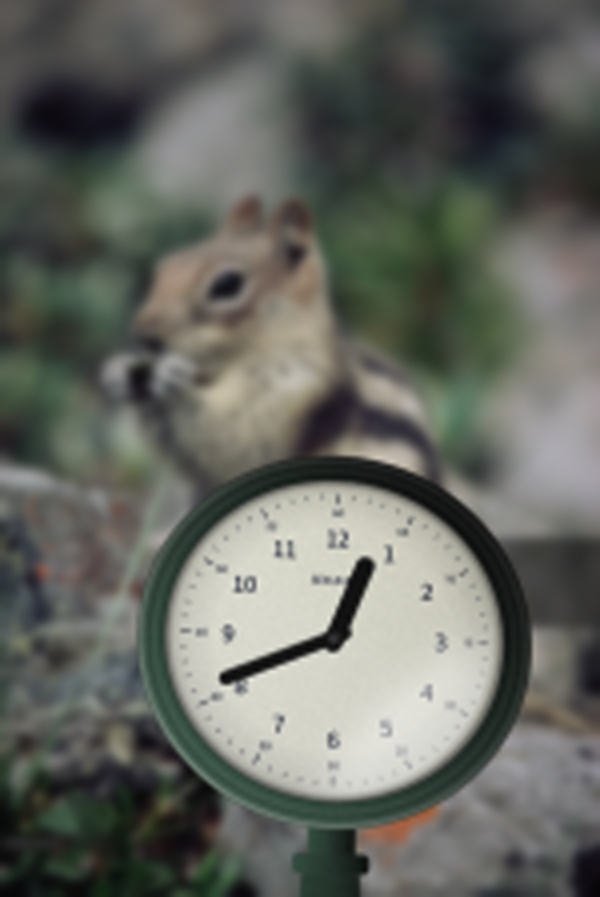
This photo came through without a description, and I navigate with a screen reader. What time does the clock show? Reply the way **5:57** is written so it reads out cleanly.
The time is **12:41**
